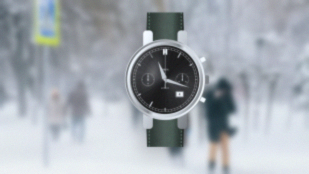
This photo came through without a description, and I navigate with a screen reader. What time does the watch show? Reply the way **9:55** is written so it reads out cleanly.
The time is **11:18**
